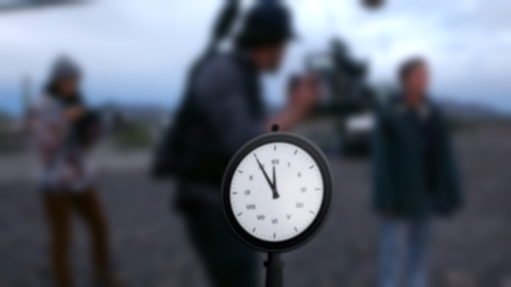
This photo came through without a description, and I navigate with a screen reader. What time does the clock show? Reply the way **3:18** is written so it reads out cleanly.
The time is **11:55**
